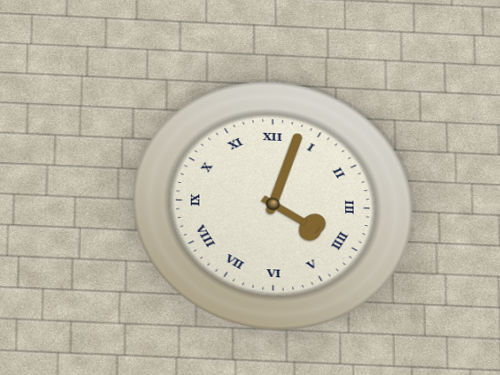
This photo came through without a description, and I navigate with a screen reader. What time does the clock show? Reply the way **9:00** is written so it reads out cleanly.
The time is **4:03**
